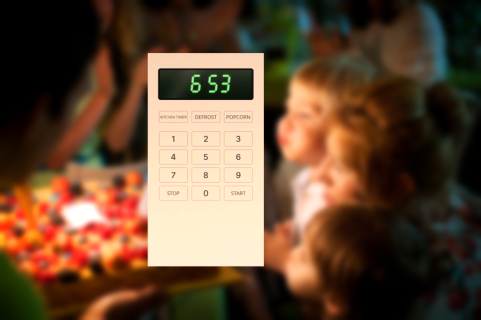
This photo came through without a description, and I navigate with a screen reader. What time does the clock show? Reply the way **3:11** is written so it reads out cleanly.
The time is **6:53**
